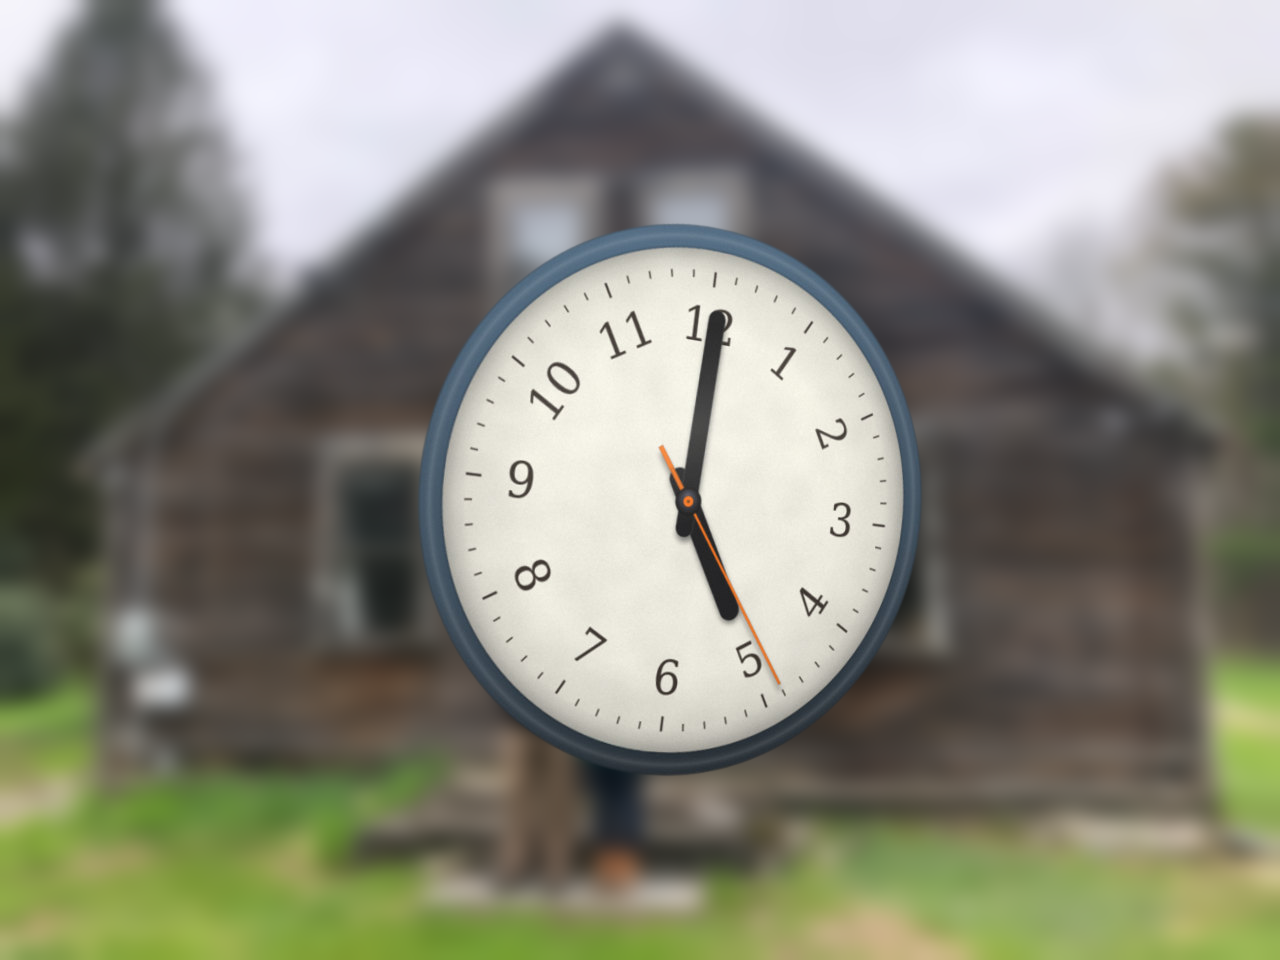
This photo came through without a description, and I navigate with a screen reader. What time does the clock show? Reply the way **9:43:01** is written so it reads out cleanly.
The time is **5:00:24**
